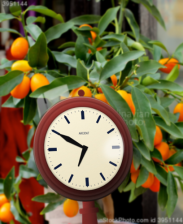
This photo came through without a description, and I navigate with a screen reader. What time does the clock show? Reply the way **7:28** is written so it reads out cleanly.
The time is **6:50**
